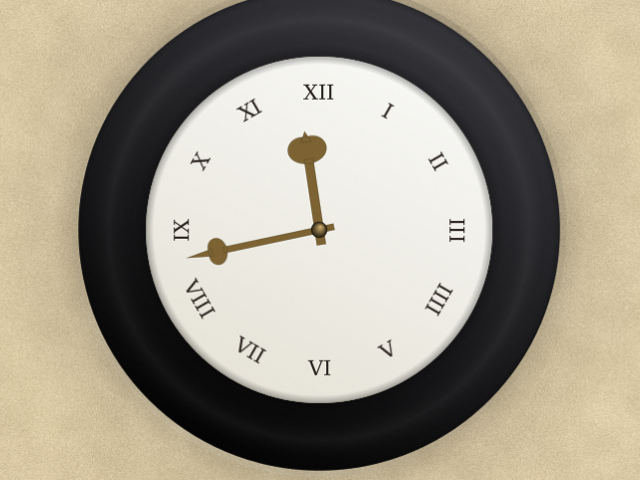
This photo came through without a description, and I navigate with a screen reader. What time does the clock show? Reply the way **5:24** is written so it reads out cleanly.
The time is **11:43**
